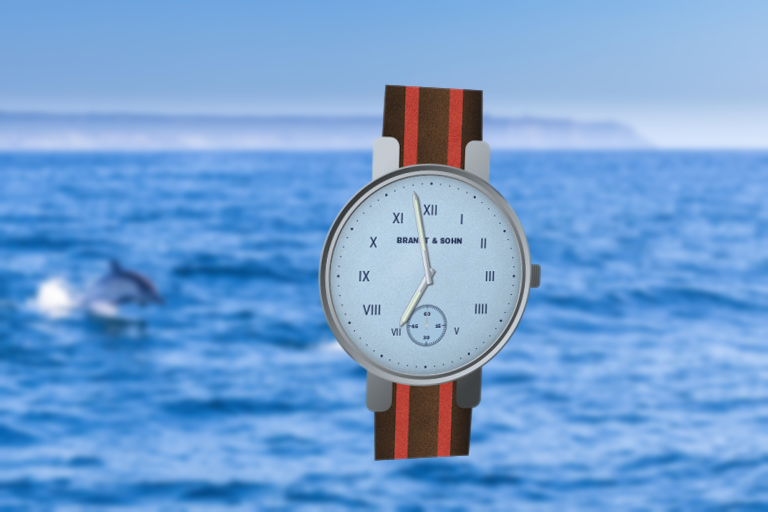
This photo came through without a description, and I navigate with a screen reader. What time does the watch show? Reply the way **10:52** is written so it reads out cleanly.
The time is **6:58**
